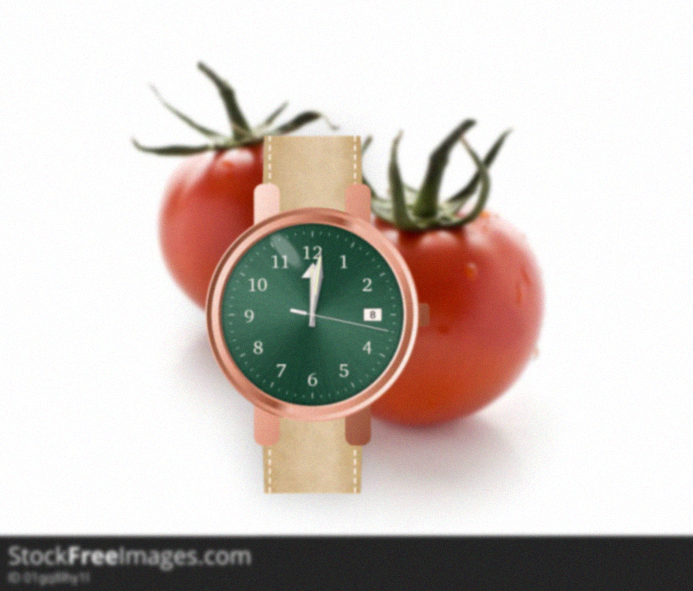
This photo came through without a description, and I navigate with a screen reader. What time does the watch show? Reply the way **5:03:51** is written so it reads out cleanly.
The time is **12:01:17**
